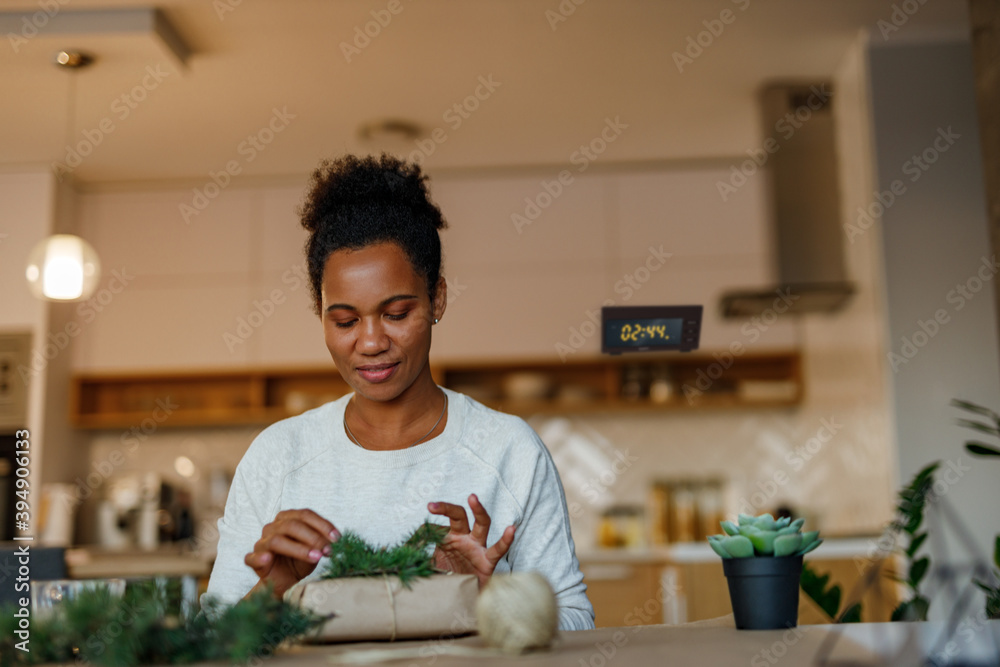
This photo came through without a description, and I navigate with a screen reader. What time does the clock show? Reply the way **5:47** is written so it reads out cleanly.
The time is **2:44**
